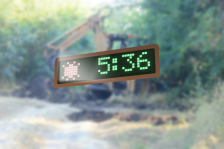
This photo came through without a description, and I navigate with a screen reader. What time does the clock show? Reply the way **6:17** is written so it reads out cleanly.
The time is **5:36**
